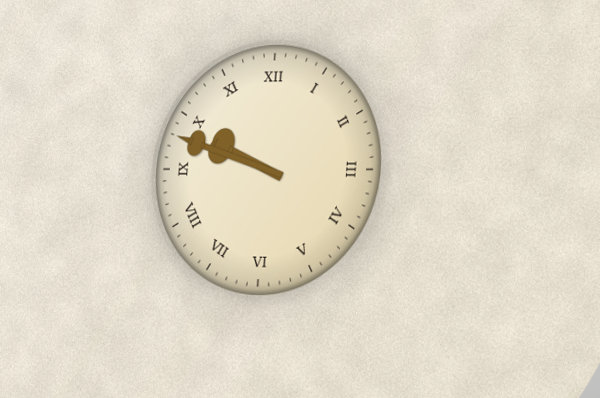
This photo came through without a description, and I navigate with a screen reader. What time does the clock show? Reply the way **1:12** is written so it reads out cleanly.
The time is **9:48**
